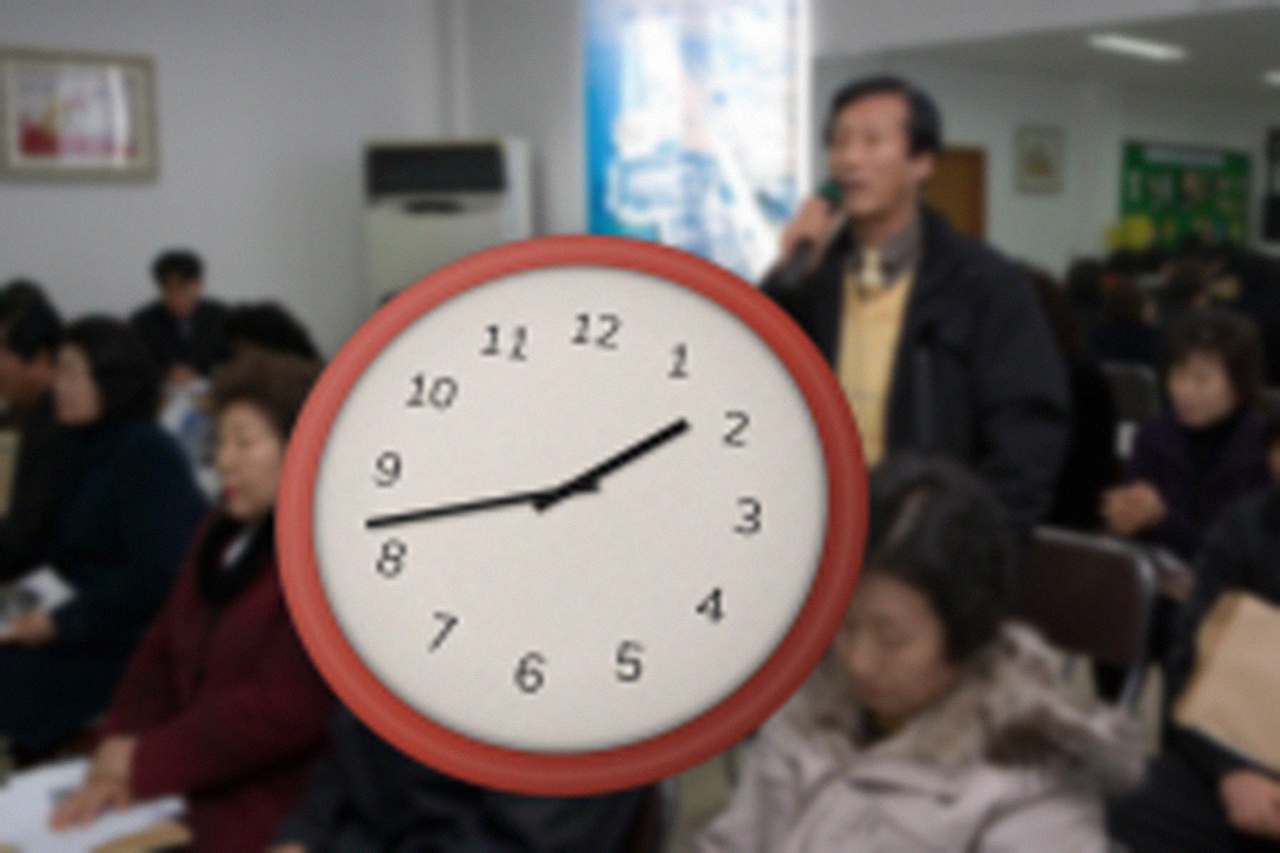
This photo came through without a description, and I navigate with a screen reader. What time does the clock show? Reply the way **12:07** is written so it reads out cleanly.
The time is **1:42**
